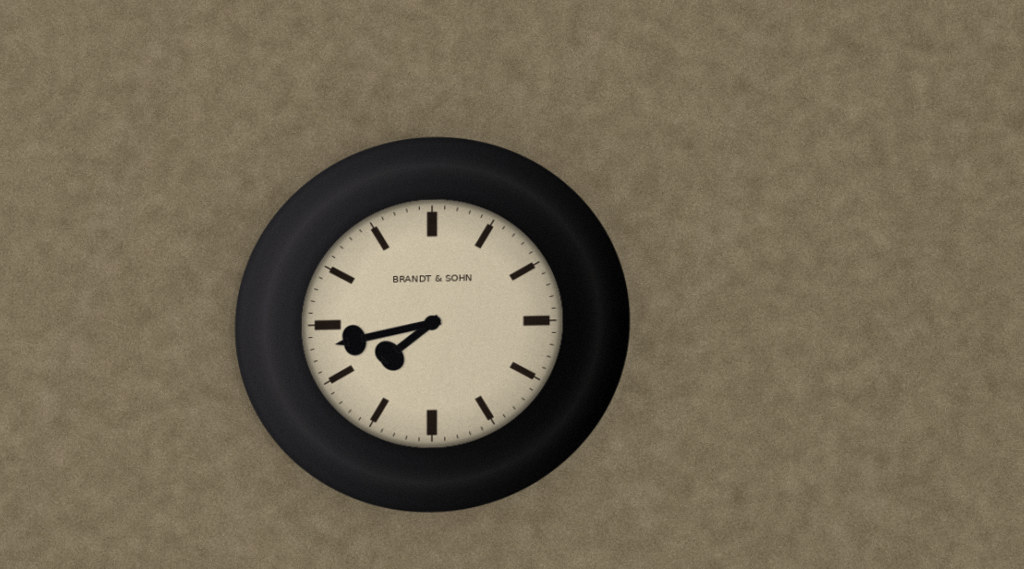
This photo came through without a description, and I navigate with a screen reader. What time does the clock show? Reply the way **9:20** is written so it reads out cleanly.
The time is **7:43**
